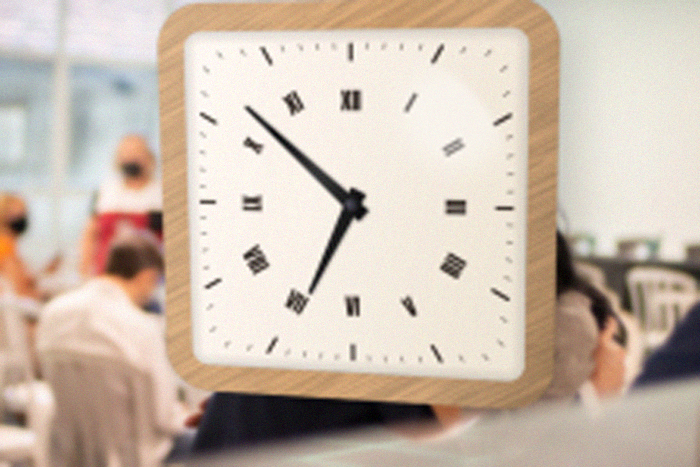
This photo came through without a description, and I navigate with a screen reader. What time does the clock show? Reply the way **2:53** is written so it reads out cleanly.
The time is **6:52**
